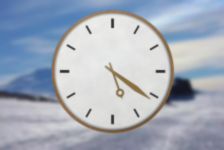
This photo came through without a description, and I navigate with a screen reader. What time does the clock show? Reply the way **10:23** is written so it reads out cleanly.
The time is **5:21**
